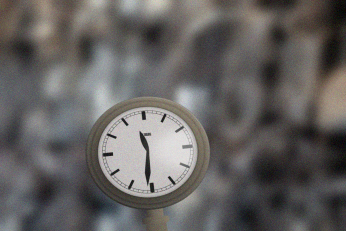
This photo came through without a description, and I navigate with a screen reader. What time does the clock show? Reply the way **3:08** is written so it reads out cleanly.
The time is **11:31**
